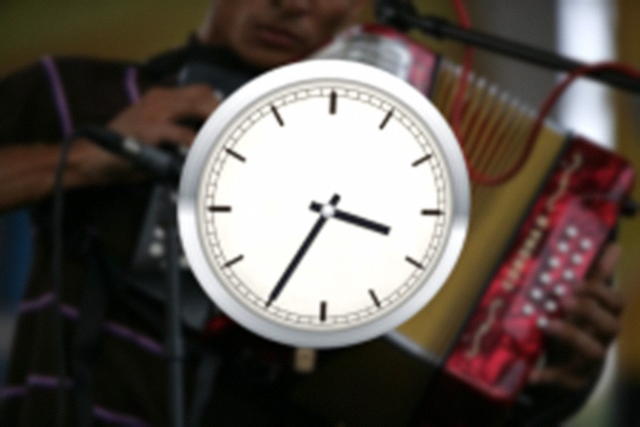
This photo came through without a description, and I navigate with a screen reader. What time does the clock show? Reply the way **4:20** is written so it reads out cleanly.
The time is **3:35**
